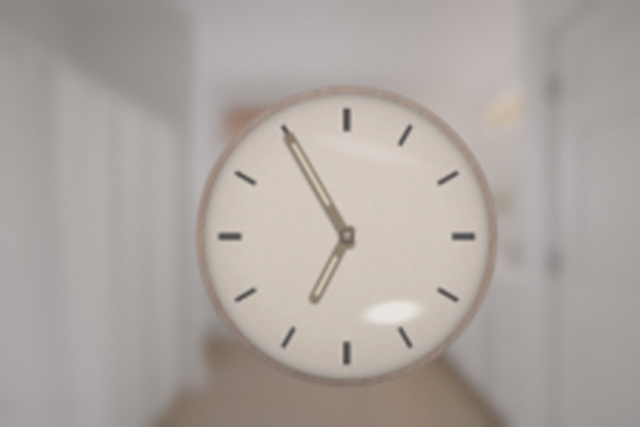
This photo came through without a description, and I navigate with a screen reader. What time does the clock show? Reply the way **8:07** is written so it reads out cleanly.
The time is **6:55**
